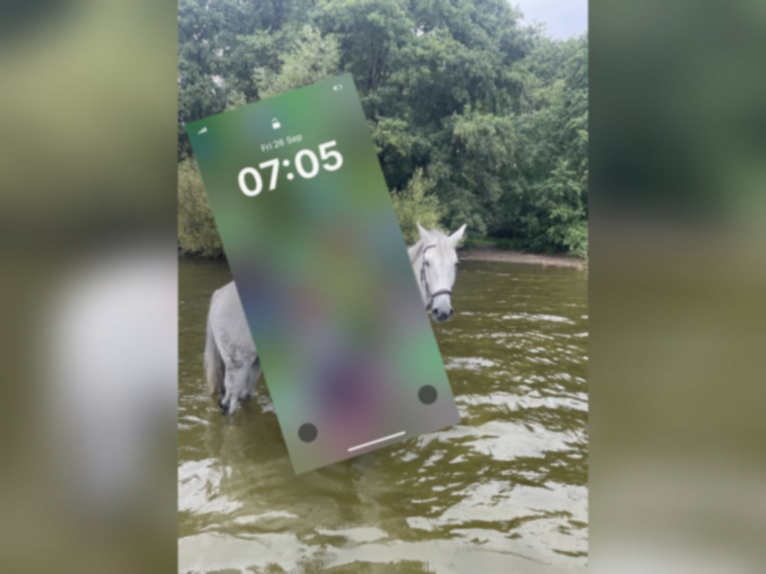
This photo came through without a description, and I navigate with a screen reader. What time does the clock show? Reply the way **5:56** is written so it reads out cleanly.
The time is **7:05**
